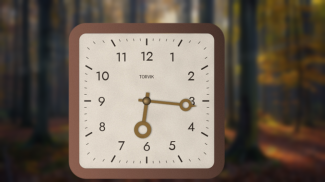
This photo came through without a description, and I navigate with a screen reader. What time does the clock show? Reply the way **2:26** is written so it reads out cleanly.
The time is **6:16**
